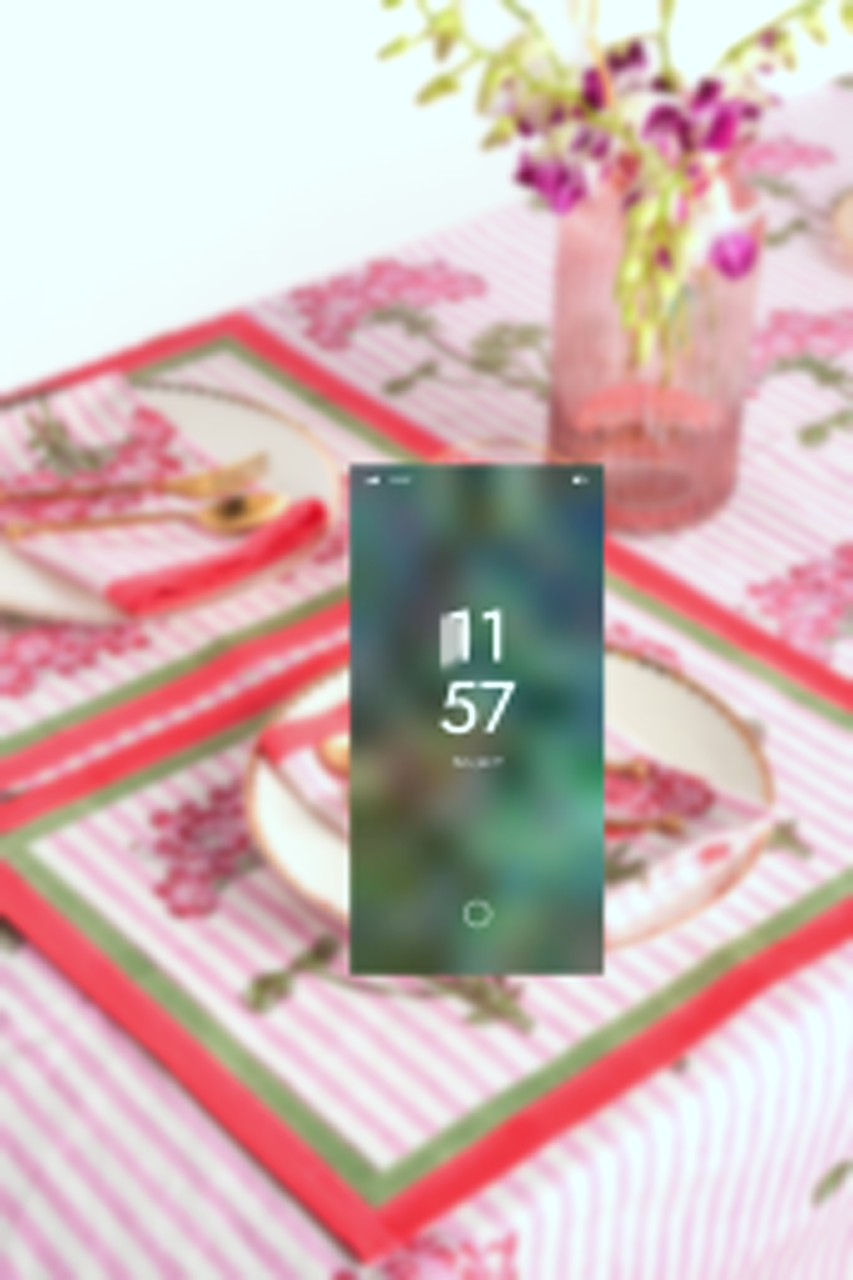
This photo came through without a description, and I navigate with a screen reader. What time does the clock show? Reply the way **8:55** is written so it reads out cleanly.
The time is **11:57**
